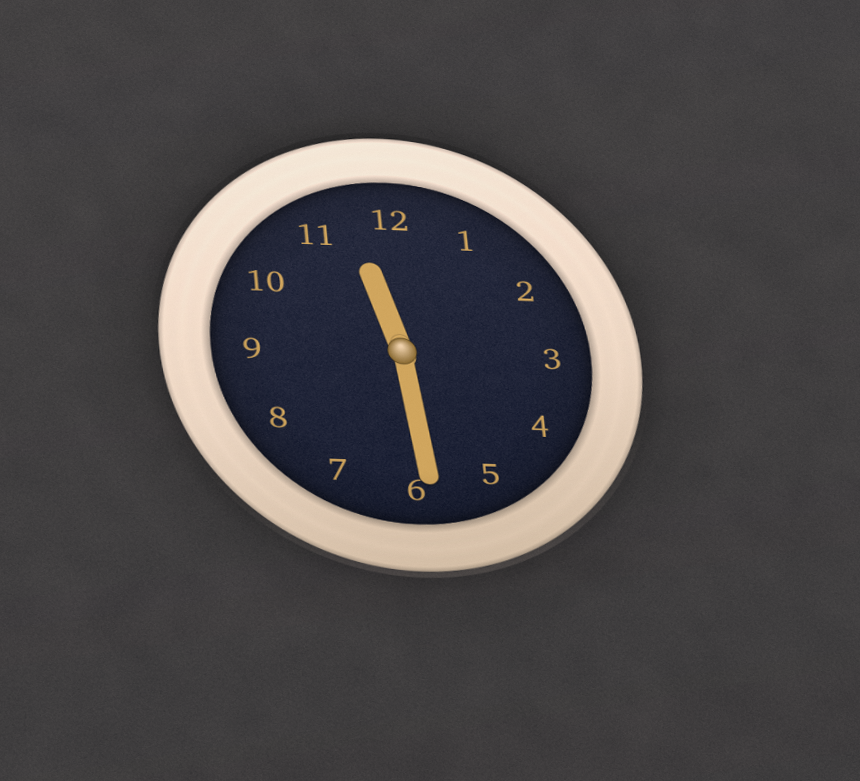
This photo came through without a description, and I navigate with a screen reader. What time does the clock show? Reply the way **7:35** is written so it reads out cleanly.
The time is **11:29**
